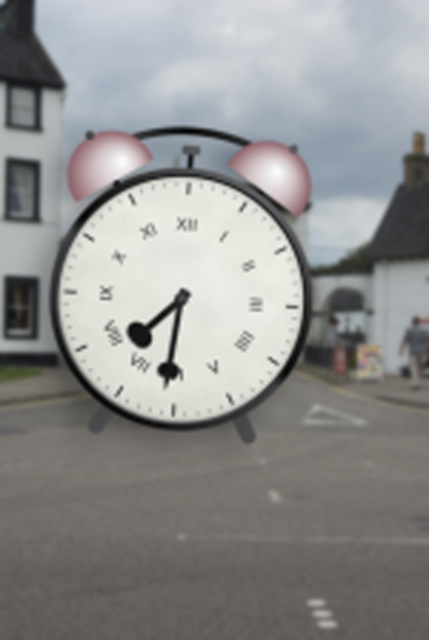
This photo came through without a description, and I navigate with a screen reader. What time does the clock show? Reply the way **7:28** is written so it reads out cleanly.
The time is **7:31**
